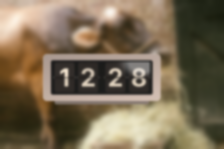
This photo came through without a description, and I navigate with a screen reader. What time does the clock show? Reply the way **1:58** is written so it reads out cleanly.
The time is **12:28**
